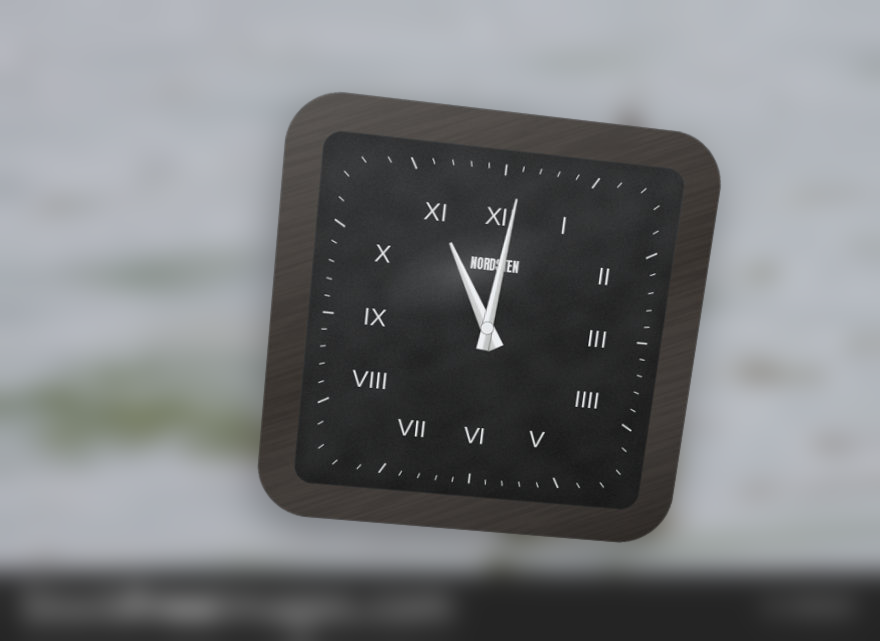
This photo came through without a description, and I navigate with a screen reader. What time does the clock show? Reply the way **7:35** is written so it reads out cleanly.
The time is **11:01**
